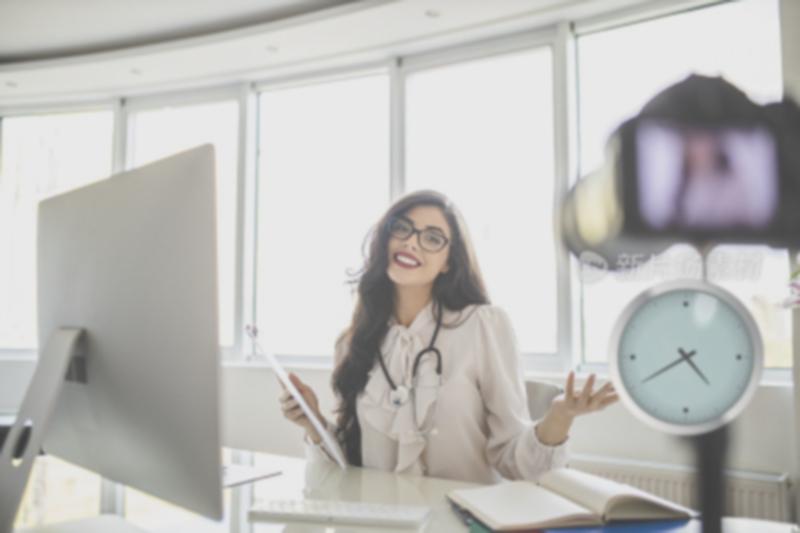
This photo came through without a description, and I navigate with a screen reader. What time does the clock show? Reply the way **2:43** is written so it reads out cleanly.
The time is **4:40**
